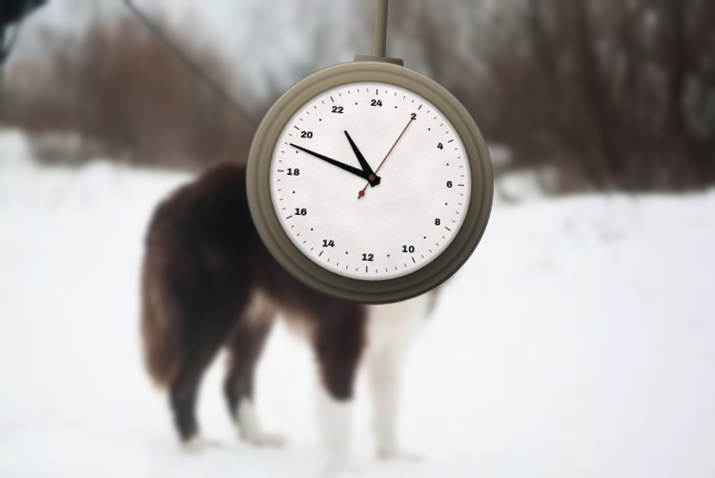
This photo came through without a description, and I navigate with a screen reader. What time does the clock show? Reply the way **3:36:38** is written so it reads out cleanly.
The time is **21:48:05**
